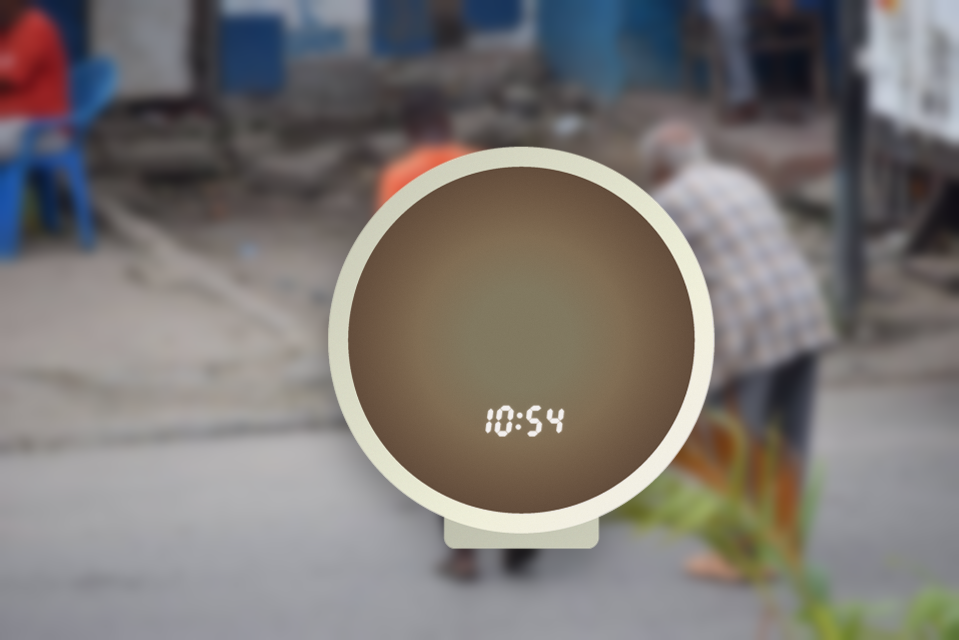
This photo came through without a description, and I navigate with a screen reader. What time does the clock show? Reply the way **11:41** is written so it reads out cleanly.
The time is **10:54**
